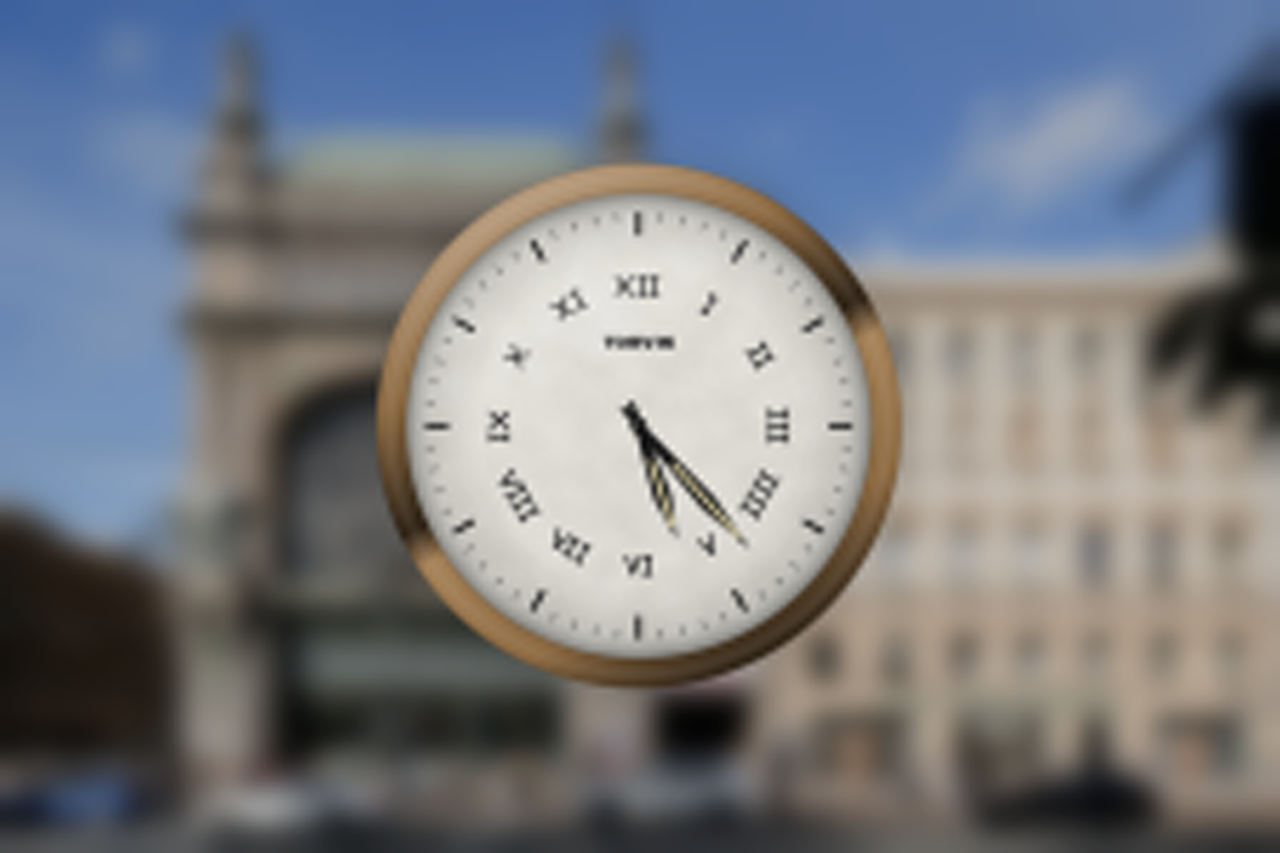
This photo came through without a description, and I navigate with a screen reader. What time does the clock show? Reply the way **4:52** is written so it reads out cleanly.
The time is **5:23**
